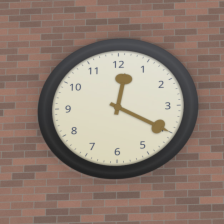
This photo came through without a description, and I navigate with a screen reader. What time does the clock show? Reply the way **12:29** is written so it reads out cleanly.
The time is **12:20**
